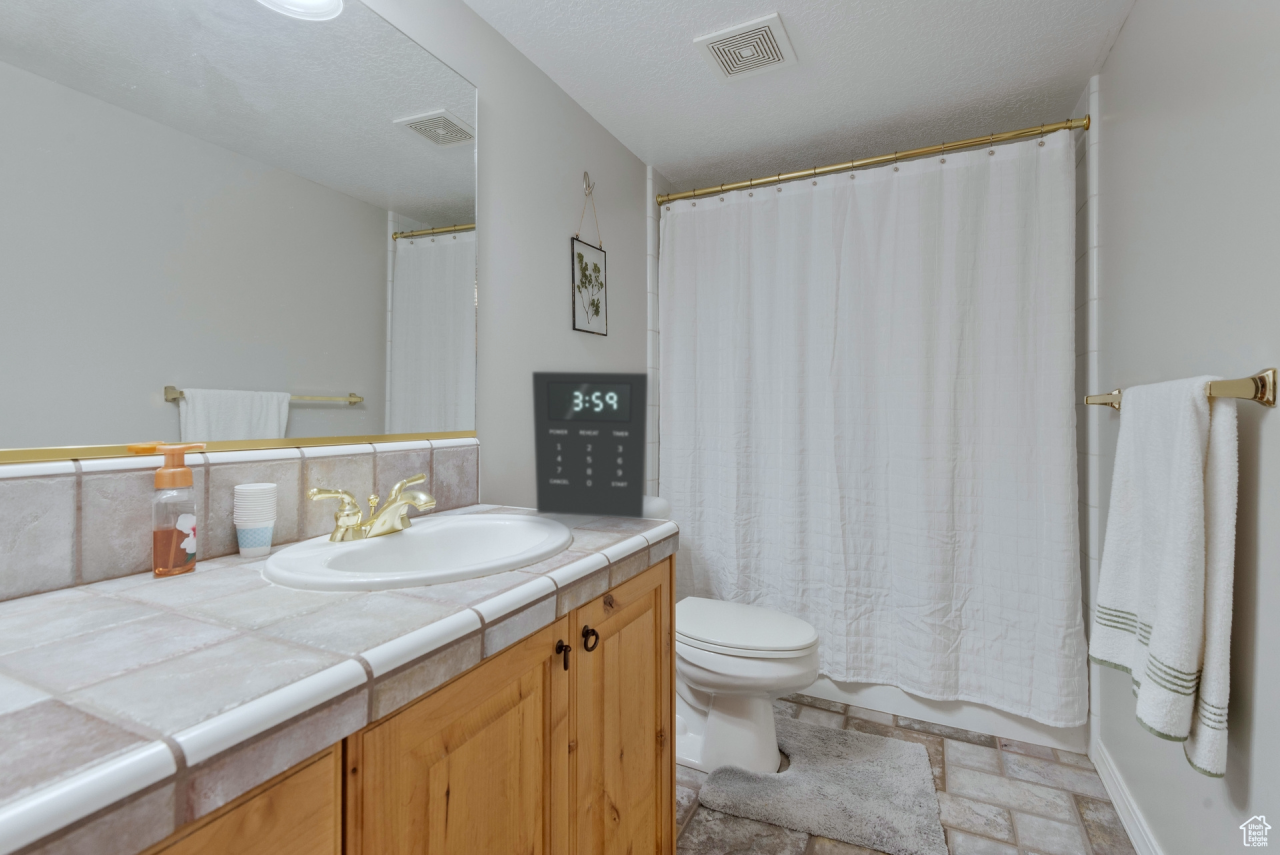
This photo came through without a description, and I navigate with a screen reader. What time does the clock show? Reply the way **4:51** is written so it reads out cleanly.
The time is **3:59**
